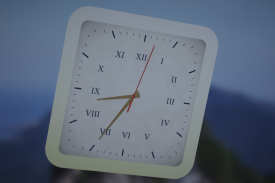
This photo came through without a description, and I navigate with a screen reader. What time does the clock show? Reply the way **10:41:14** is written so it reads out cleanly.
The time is **8:35:02**
